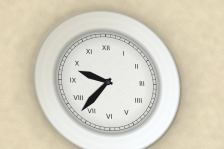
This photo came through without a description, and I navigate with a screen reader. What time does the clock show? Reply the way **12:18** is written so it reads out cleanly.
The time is **9:37**
